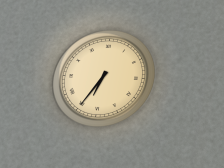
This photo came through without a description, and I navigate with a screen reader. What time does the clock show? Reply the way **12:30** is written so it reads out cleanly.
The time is **6:35**
